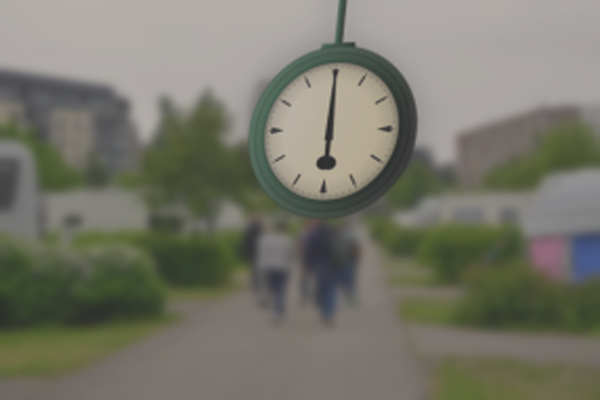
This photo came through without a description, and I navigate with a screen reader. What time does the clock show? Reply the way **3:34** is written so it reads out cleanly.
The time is **6:00**
